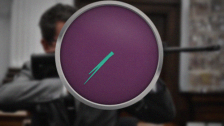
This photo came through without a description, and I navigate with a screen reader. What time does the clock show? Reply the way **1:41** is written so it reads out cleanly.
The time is **7:37**
